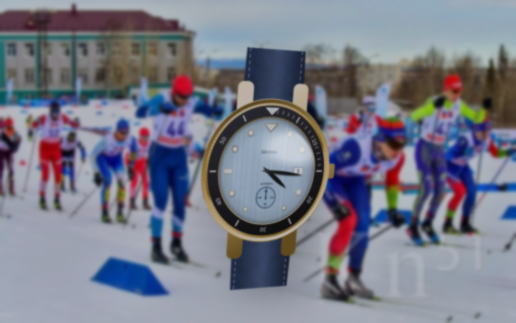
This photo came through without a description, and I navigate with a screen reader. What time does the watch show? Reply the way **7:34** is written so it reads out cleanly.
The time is **4:16**
